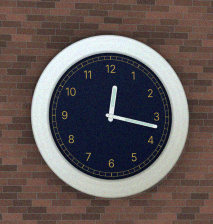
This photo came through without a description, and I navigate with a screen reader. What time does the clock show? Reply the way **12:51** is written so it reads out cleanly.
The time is **12:17**
